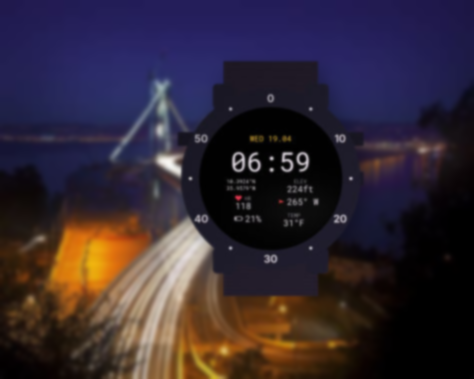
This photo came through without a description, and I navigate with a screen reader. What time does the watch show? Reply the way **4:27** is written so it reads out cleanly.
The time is **6:59**
